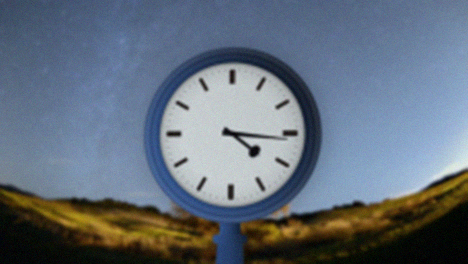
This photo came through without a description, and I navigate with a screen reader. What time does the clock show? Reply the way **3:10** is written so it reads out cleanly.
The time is **4:16**
